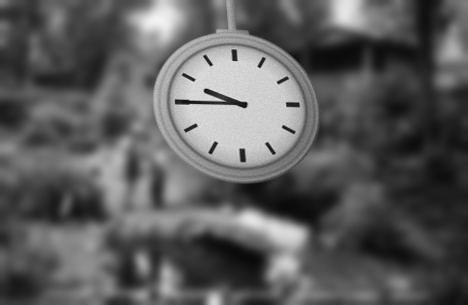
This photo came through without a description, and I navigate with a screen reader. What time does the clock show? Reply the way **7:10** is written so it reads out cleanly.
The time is **9:45**
